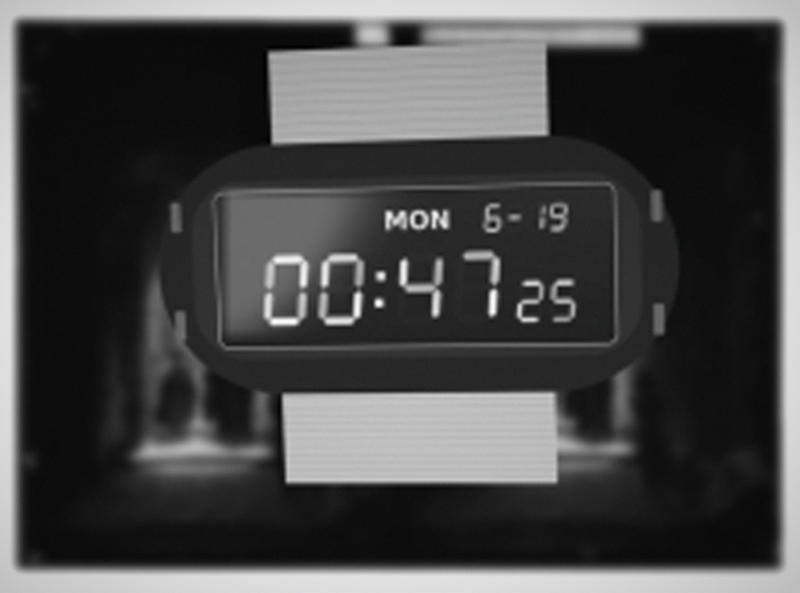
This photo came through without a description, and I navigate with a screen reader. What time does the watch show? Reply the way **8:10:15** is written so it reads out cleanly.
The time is **0:47:25**
